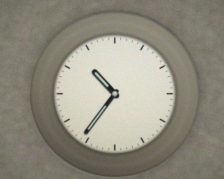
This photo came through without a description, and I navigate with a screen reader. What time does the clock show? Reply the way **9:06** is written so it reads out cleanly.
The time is **10:36**
